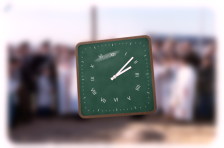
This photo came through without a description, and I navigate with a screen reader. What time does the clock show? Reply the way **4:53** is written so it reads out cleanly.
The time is **2:08**
